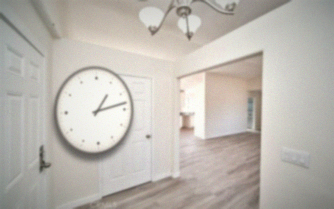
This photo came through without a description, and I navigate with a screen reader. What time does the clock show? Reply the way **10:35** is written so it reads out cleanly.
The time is **1:13**
